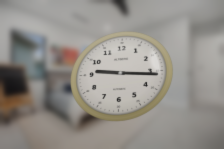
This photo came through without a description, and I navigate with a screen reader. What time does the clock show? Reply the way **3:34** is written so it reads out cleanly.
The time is **9:16**
